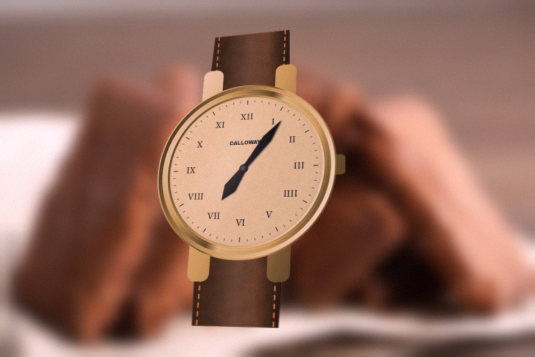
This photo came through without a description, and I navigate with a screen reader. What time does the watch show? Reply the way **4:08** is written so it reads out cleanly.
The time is **7:06**
